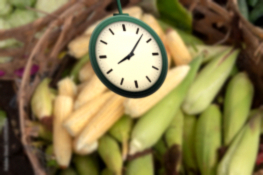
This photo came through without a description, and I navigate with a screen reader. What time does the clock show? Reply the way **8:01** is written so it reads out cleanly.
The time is **8:07**
